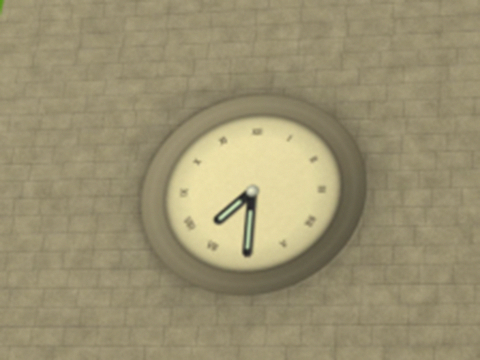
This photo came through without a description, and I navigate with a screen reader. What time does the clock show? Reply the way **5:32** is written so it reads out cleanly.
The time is **7:30**
